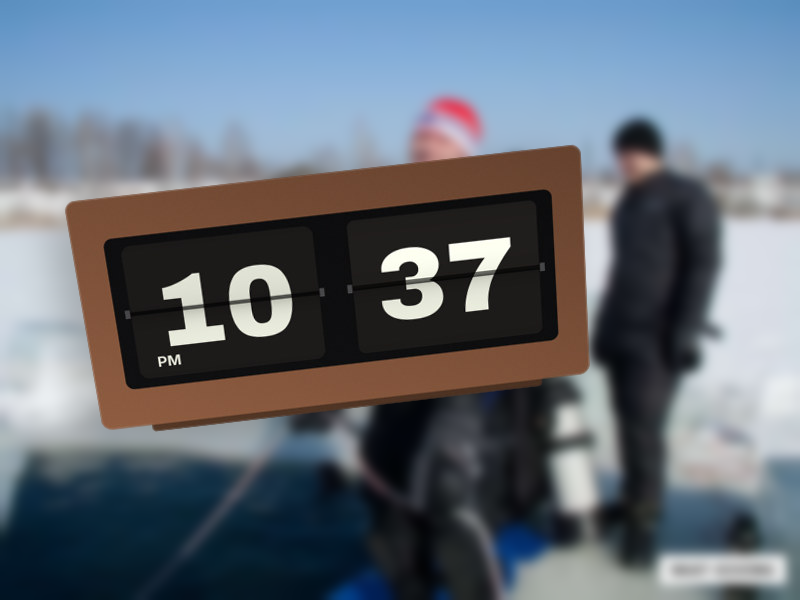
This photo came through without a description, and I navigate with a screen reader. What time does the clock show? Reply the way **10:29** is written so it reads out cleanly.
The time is **10:37**
